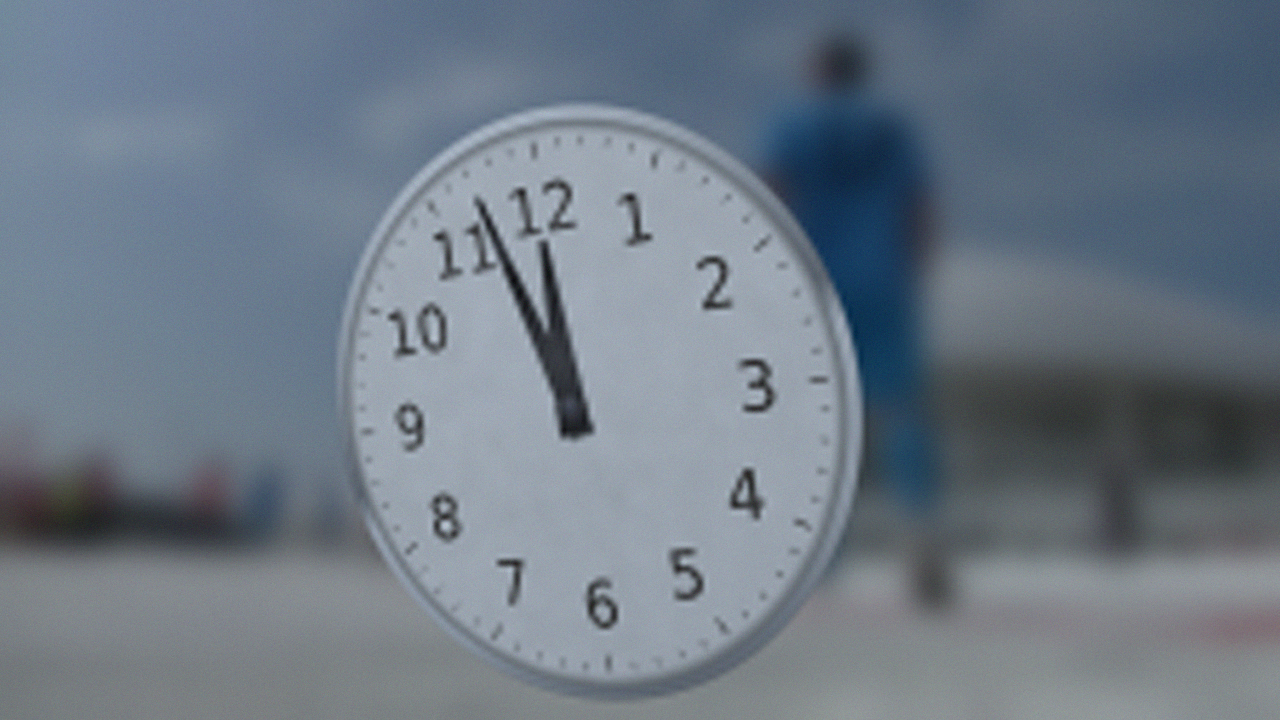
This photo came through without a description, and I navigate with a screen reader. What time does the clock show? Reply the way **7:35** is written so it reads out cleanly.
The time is **11:57**
